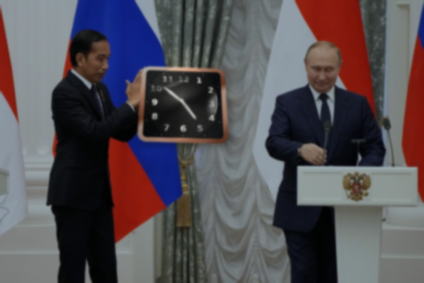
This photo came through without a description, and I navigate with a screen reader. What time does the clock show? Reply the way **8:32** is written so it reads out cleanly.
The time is **4:52**
